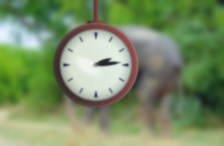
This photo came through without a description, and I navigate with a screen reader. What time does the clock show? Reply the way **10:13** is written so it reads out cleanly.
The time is **2:14**
